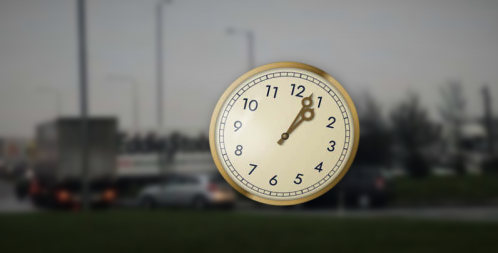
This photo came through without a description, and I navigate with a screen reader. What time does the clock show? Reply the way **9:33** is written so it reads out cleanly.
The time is **1:03**
